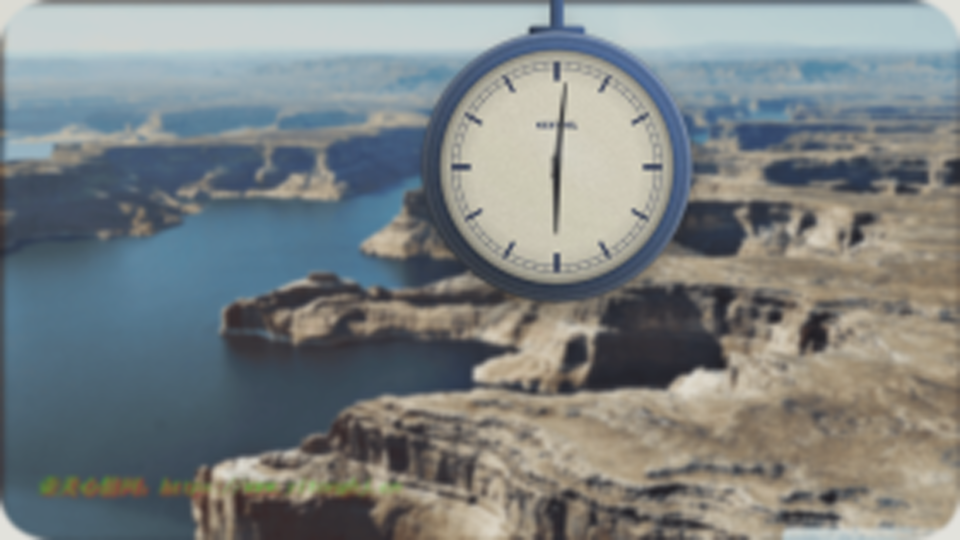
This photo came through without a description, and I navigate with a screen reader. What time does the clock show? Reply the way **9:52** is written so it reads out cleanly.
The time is **6:01**
